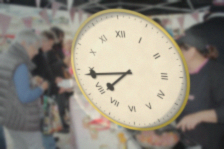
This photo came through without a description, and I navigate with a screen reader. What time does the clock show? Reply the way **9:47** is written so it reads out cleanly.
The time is **7:44**
